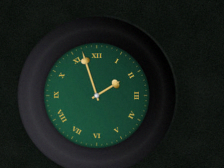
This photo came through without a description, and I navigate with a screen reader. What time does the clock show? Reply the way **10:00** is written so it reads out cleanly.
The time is **1:57**
